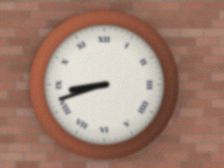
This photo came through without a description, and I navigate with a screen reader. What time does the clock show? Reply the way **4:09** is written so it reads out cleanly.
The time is **8:42**
